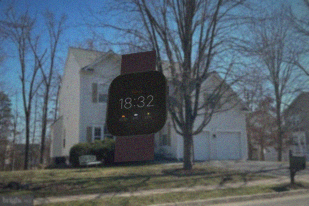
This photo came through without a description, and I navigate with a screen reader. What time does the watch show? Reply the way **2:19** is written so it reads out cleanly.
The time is **18:32**
